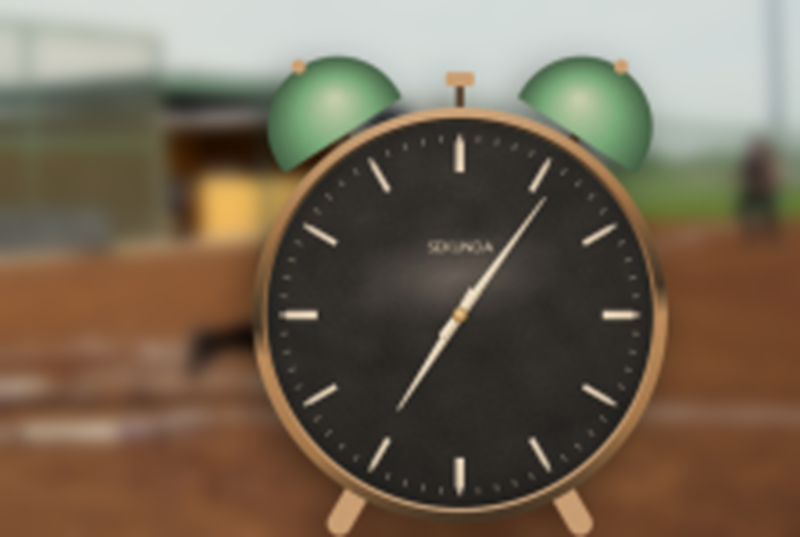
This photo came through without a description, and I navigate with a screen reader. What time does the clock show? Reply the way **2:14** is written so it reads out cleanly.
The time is **7:06**
